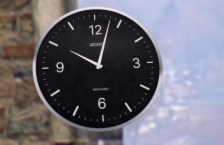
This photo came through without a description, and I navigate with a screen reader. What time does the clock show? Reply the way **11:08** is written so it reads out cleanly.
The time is **10:03**
